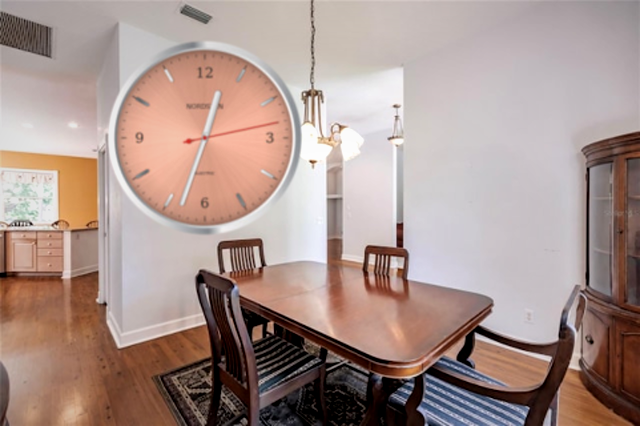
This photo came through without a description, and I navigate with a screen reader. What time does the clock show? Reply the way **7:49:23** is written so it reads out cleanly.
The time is **12:33:13**
